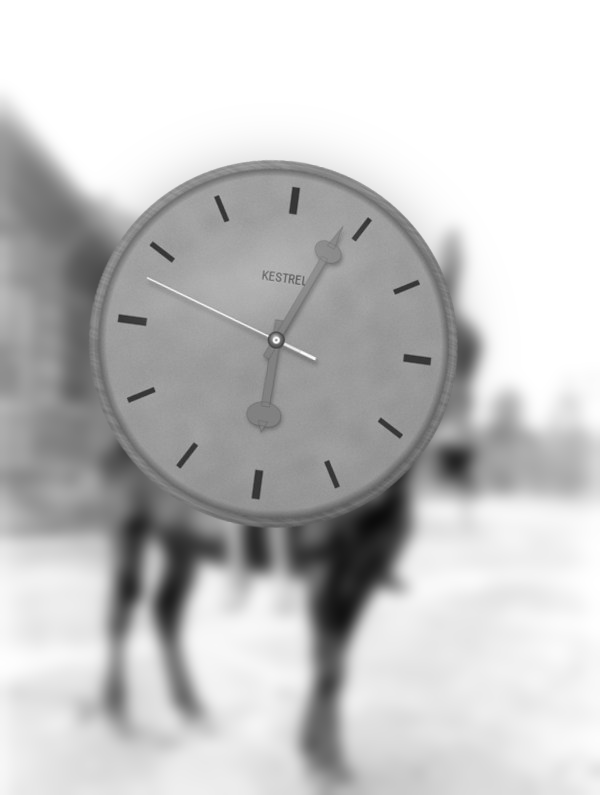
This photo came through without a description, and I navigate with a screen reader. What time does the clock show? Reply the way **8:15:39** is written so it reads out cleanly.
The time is **6:03:48**
